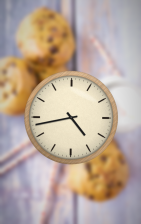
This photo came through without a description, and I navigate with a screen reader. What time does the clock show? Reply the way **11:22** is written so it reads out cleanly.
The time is **4:43**
